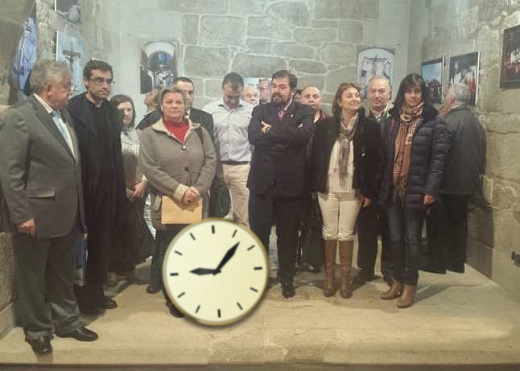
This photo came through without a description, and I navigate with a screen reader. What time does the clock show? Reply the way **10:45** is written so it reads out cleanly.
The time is **9:07**
